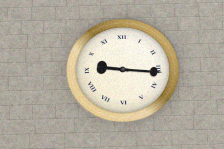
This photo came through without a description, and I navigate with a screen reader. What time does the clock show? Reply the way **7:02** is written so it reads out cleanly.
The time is **9:16**
